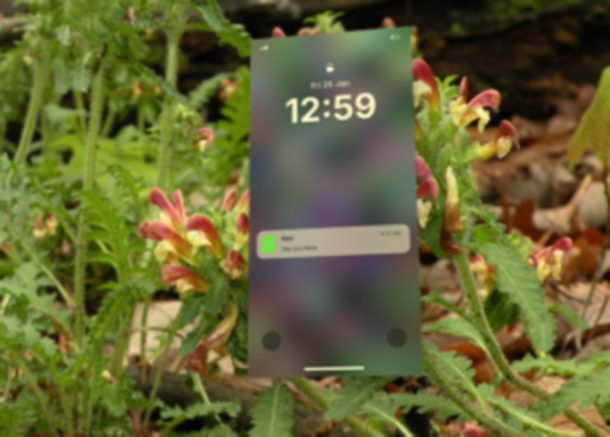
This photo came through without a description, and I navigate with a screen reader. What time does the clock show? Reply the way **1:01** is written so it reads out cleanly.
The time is **12:59**
